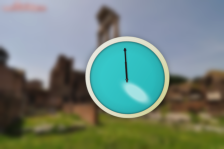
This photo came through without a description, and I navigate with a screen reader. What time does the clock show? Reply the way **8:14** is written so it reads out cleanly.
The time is **12:00**
